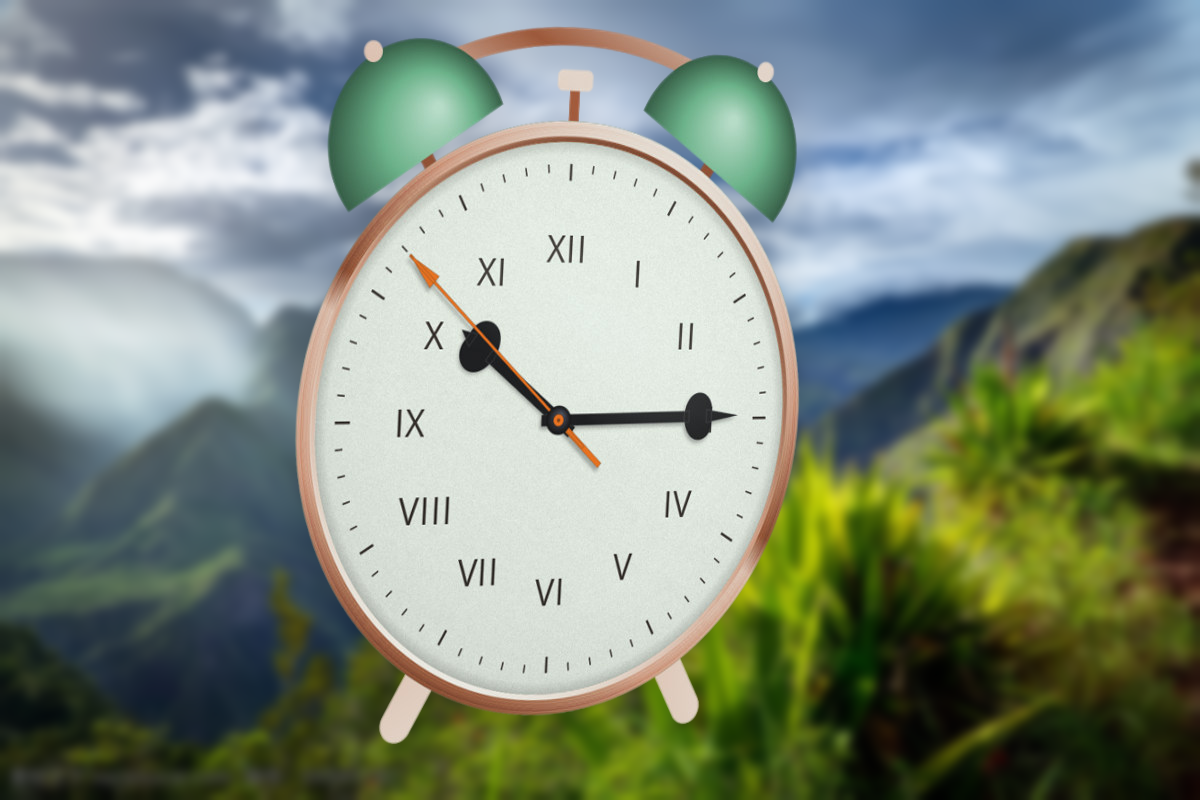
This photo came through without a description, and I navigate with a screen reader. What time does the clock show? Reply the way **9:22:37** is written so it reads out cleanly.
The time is **10:14:52**
